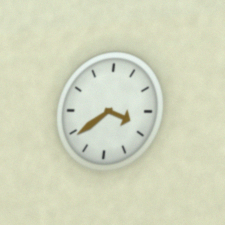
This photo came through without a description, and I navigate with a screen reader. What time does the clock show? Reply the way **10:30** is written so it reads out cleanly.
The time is **3:39**
